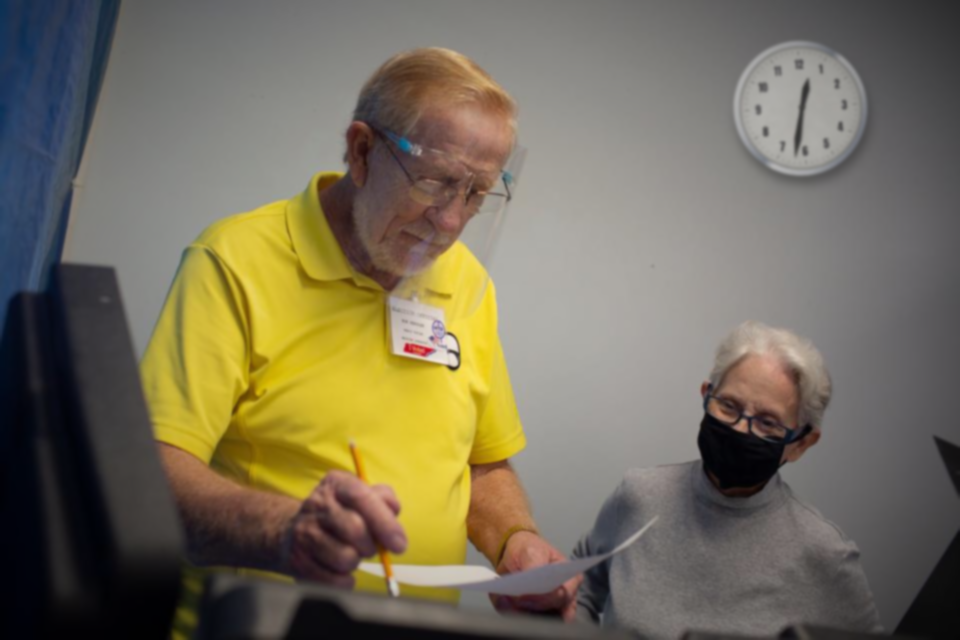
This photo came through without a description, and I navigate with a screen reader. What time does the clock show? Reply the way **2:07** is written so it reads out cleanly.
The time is **12:32**
